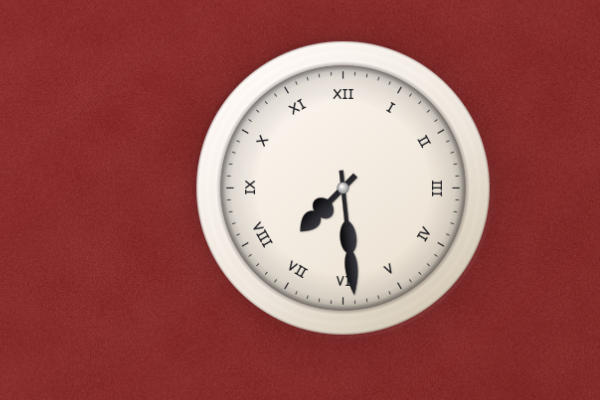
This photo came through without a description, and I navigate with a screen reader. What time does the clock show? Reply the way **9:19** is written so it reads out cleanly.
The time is **7:29**
